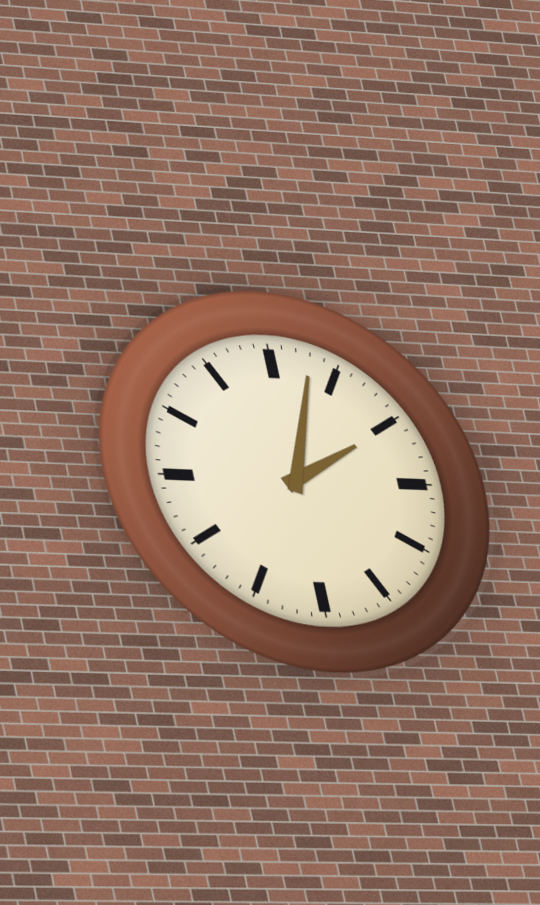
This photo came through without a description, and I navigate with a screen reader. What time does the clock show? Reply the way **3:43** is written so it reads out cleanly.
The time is **2:03**
